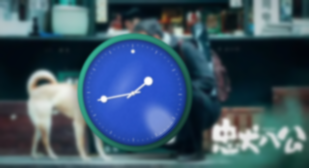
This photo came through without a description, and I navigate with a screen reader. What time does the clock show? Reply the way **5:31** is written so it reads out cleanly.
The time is **1:43**
